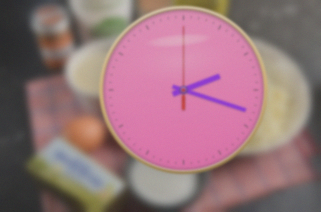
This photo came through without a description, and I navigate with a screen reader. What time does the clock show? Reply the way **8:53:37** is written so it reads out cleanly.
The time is **2:18:00**
